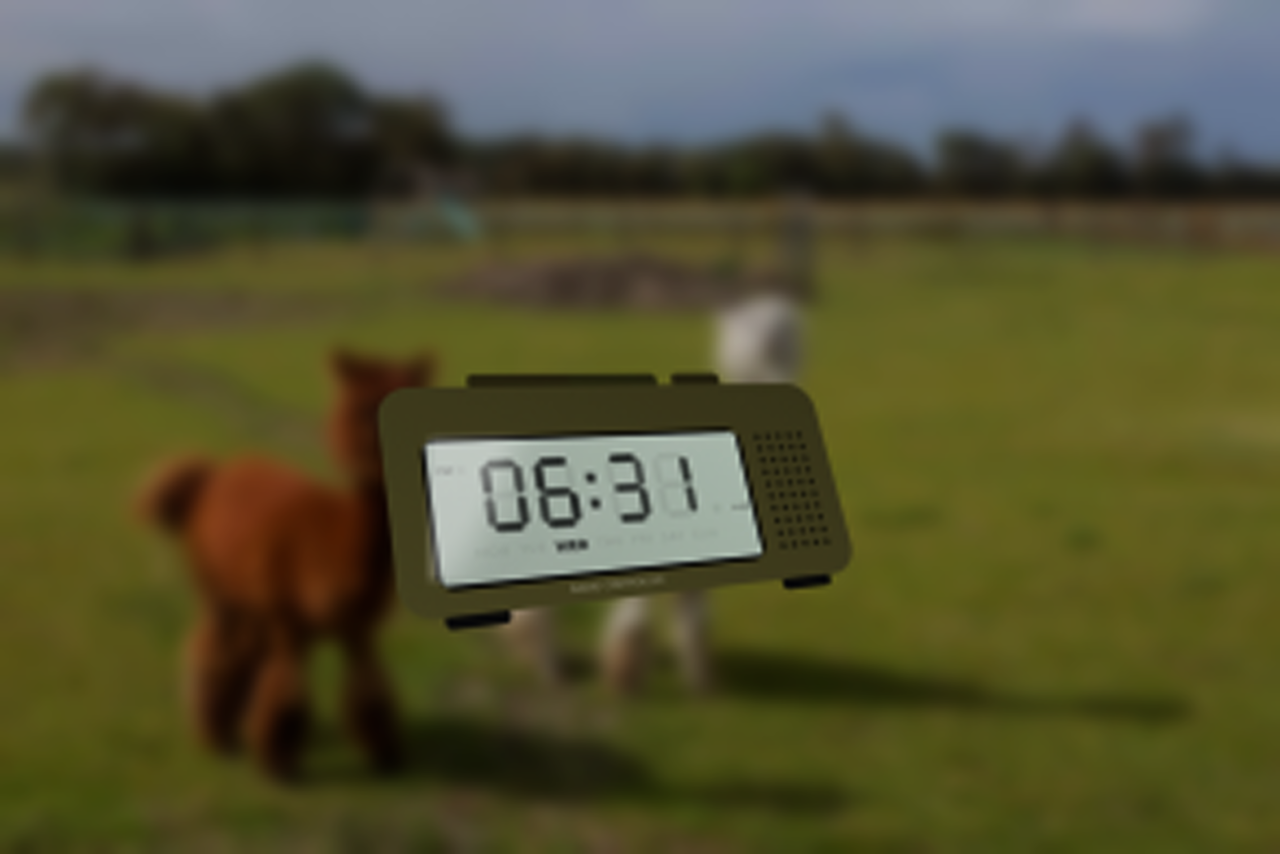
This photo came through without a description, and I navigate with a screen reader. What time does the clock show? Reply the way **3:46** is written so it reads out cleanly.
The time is **6:31**
